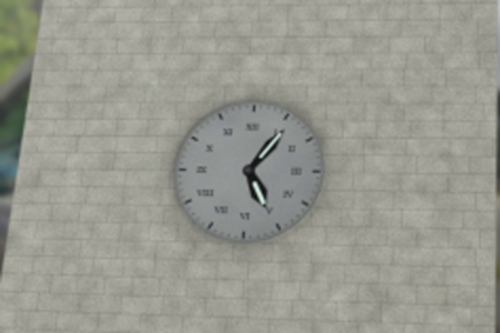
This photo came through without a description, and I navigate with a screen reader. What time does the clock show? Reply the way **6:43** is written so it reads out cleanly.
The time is **5:06**
